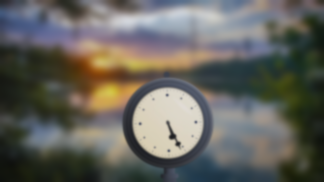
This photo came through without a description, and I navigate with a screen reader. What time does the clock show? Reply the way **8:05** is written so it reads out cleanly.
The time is **5:26**
